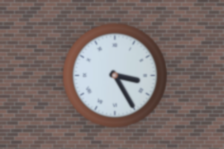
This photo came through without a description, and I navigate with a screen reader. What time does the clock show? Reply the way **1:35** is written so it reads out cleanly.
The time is **3:25**
